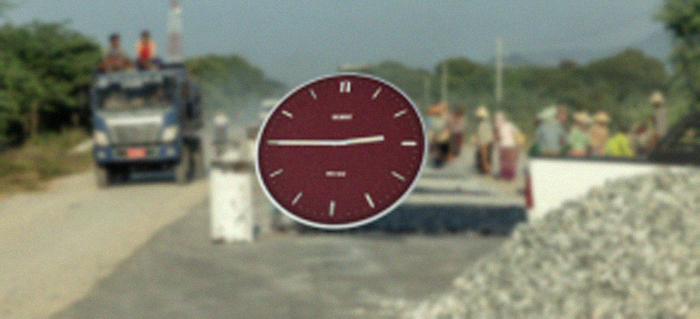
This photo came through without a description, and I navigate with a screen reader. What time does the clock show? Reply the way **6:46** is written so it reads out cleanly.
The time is **2:45**
